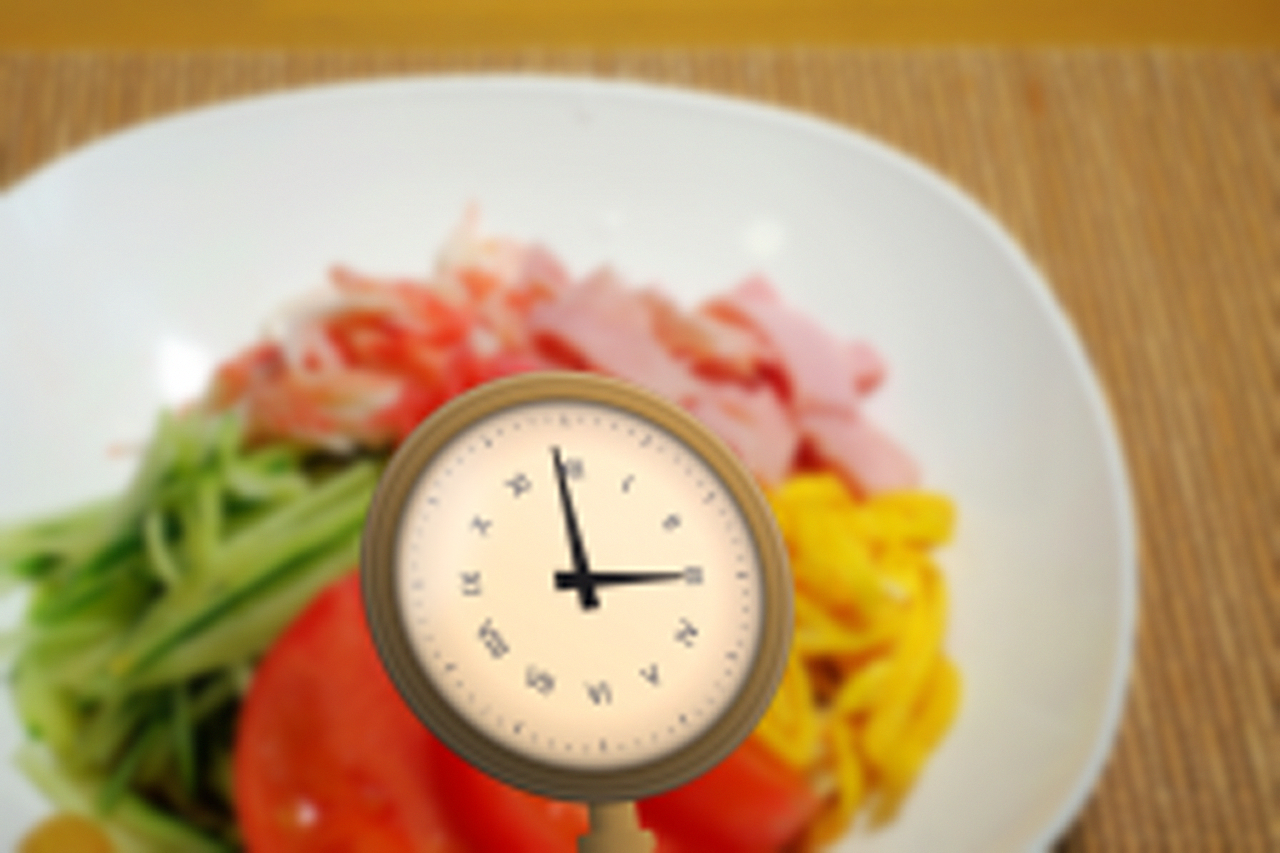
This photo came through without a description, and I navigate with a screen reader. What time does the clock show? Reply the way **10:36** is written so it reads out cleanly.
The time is **2:59**
